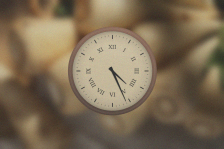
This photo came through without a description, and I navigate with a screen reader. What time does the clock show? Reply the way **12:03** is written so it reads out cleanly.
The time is **4:26**
